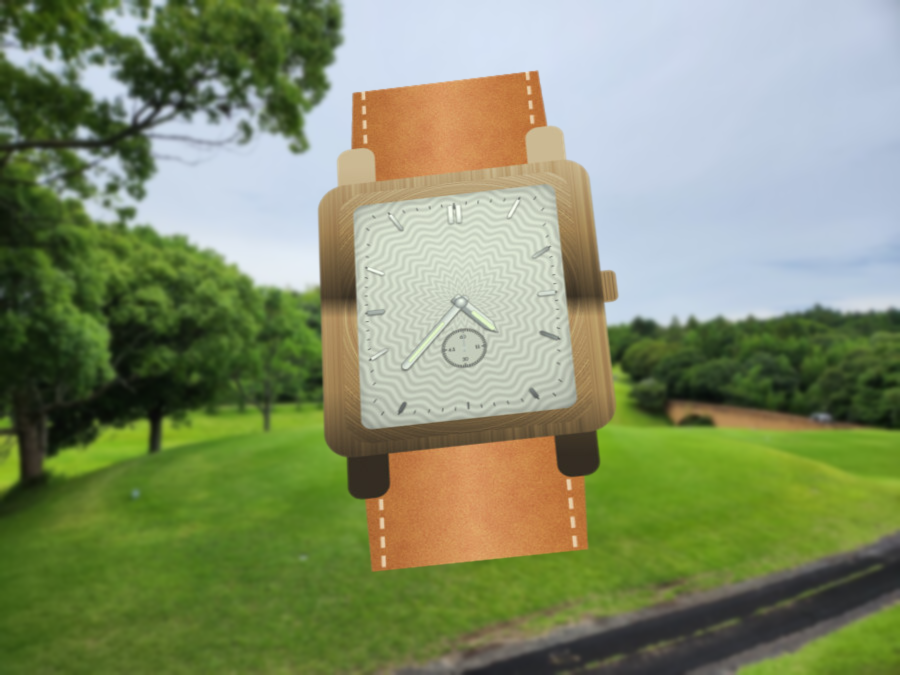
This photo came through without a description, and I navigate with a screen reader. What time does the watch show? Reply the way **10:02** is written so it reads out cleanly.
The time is **4:37**
